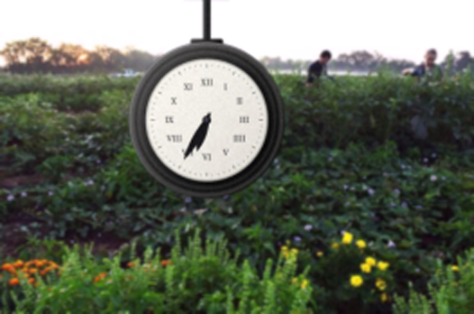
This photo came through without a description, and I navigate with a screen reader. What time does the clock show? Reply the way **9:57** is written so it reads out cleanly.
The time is **6:35**
